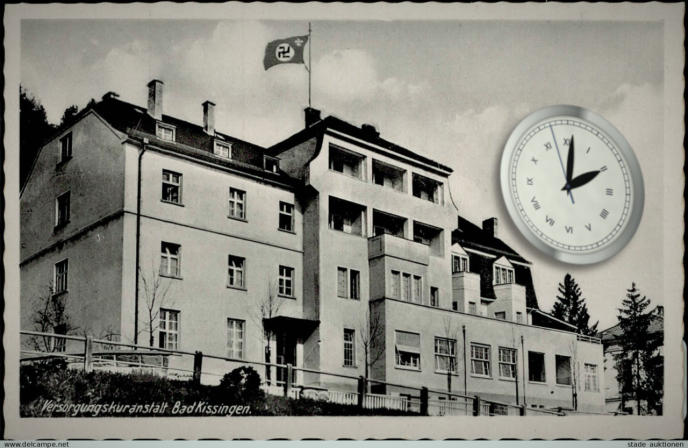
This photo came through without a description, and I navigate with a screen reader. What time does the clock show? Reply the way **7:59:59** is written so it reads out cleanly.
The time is **2:00:57**
